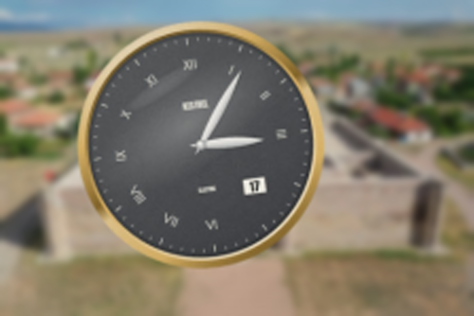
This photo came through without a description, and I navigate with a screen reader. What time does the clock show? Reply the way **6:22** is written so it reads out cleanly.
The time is **3:06**
